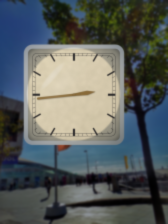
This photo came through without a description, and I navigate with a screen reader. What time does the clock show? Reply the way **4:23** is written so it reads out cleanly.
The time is **2:44**
